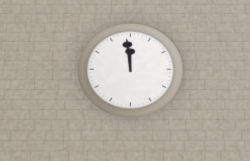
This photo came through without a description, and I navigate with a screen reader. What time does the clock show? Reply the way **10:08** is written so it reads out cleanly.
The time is **11:59**
